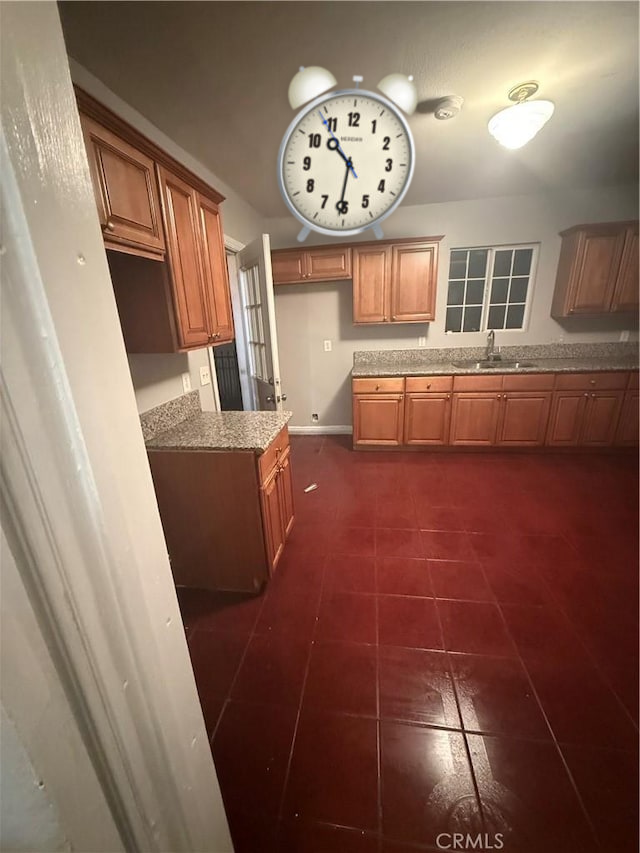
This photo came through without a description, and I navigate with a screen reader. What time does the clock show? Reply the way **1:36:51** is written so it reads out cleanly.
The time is **10:30:54**
